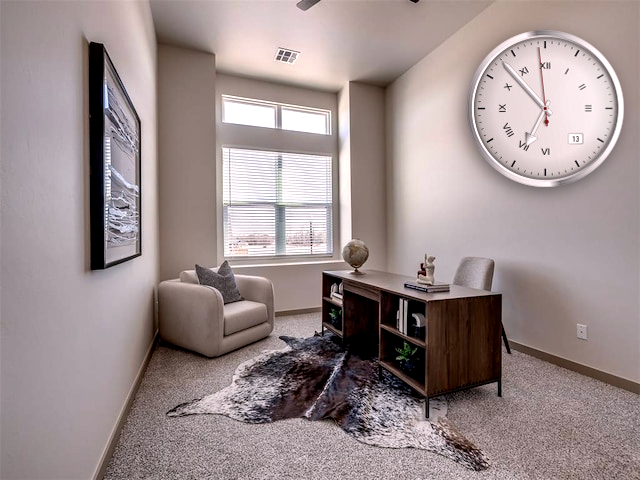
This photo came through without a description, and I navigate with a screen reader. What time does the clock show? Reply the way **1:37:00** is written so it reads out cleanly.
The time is **6:52:59**
